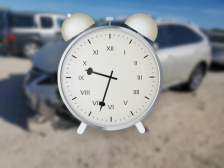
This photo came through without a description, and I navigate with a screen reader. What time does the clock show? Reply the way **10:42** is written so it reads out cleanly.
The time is **9:33**
